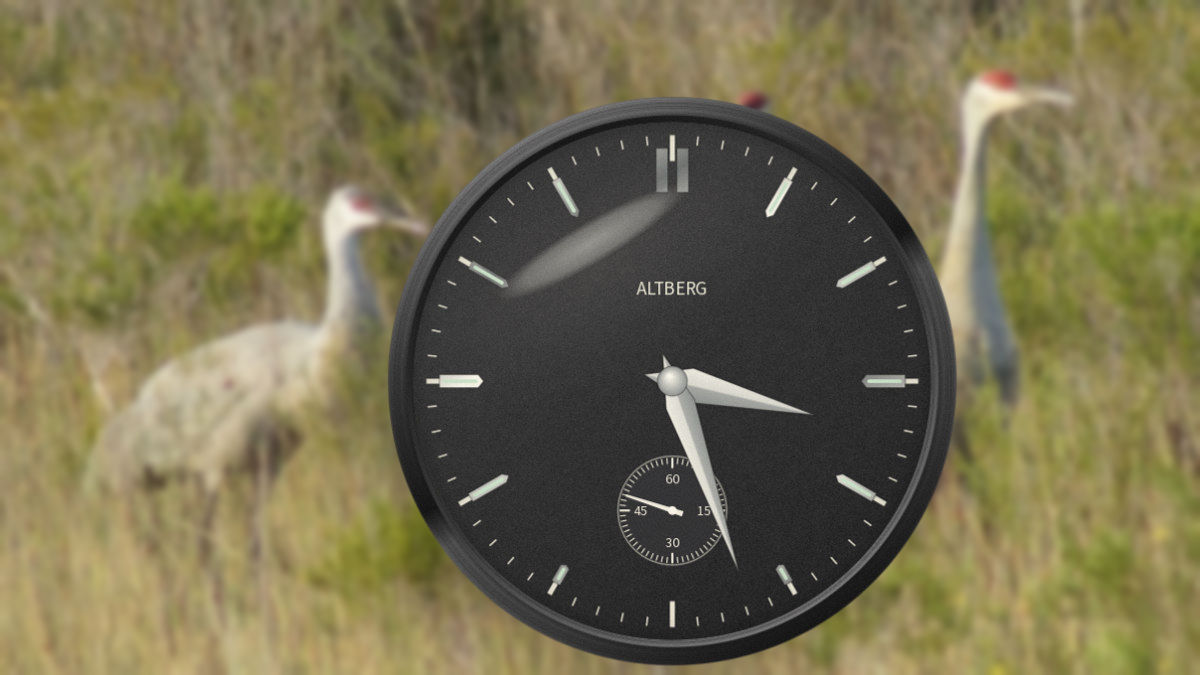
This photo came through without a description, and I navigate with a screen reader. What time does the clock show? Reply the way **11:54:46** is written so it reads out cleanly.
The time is **3:26:48**
